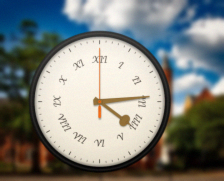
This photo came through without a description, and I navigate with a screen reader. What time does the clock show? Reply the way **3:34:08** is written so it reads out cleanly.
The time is **4:14:00**
